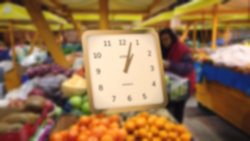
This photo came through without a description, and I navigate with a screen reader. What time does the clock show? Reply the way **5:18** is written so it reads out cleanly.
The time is **1:03**
